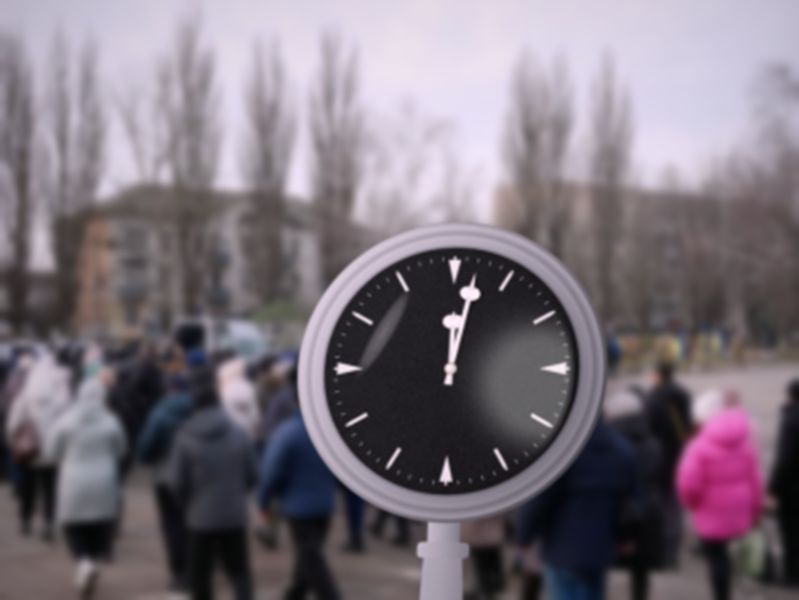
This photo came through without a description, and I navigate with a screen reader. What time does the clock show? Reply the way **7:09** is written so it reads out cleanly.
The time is **12:02**
